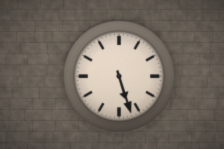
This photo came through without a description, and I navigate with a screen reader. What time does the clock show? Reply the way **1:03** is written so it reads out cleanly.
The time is **5:27**
